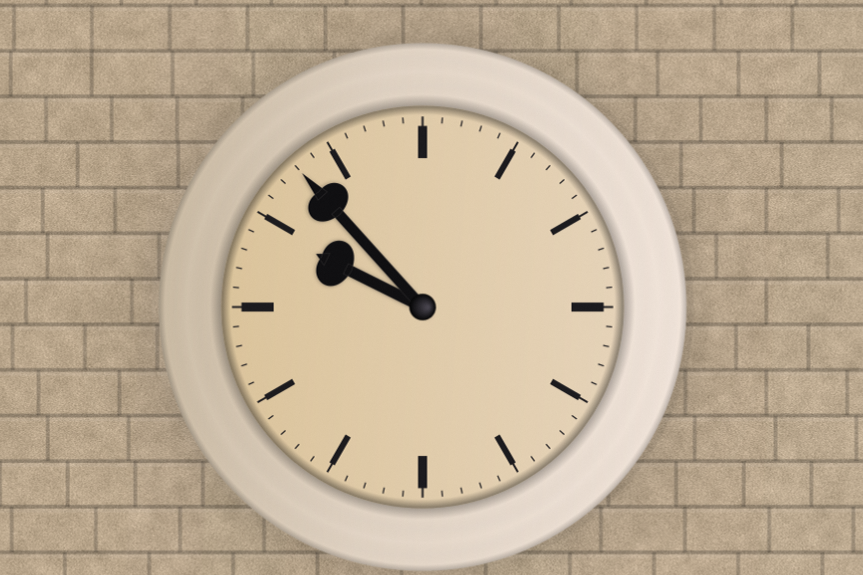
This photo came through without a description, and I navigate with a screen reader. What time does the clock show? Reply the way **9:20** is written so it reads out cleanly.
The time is **9:53**
